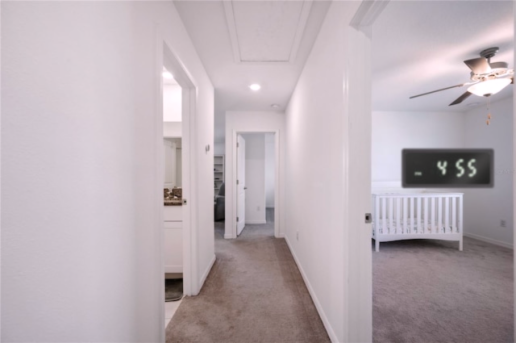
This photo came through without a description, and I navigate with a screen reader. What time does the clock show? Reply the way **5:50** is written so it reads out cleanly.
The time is **4:55**
